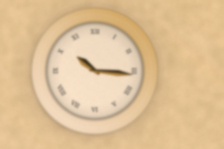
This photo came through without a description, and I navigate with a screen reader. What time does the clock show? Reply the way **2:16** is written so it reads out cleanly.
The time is **10:16**
